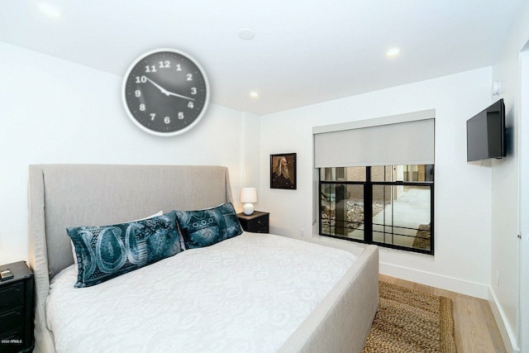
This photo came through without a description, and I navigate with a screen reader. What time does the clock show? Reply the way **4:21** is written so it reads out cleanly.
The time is **10:18**
